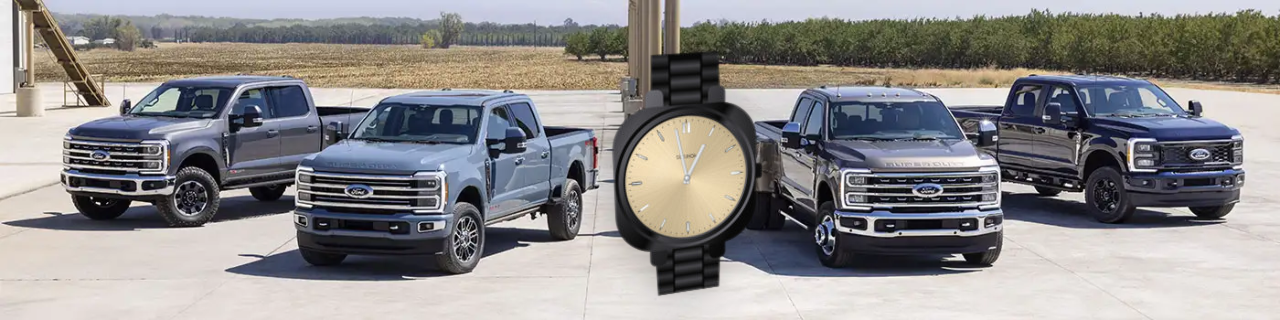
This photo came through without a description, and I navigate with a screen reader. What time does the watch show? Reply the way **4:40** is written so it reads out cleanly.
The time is **12:58**
